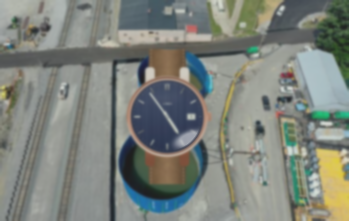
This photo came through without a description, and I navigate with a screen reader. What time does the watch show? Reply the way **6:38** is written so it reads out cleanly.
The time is **4:54**
